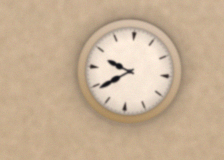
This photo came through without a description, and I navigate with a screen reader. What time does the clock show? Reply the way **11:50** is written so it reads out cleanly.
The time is **9:39**
